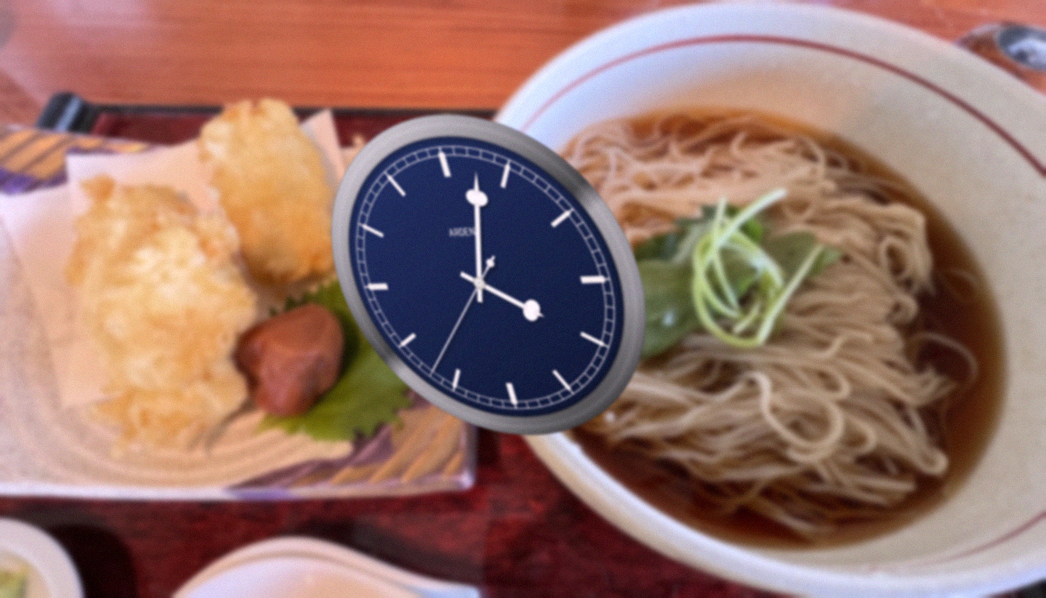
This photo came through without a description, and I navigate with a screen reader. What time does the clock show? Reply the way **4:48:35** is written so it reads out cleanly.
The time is **4:02:37**
